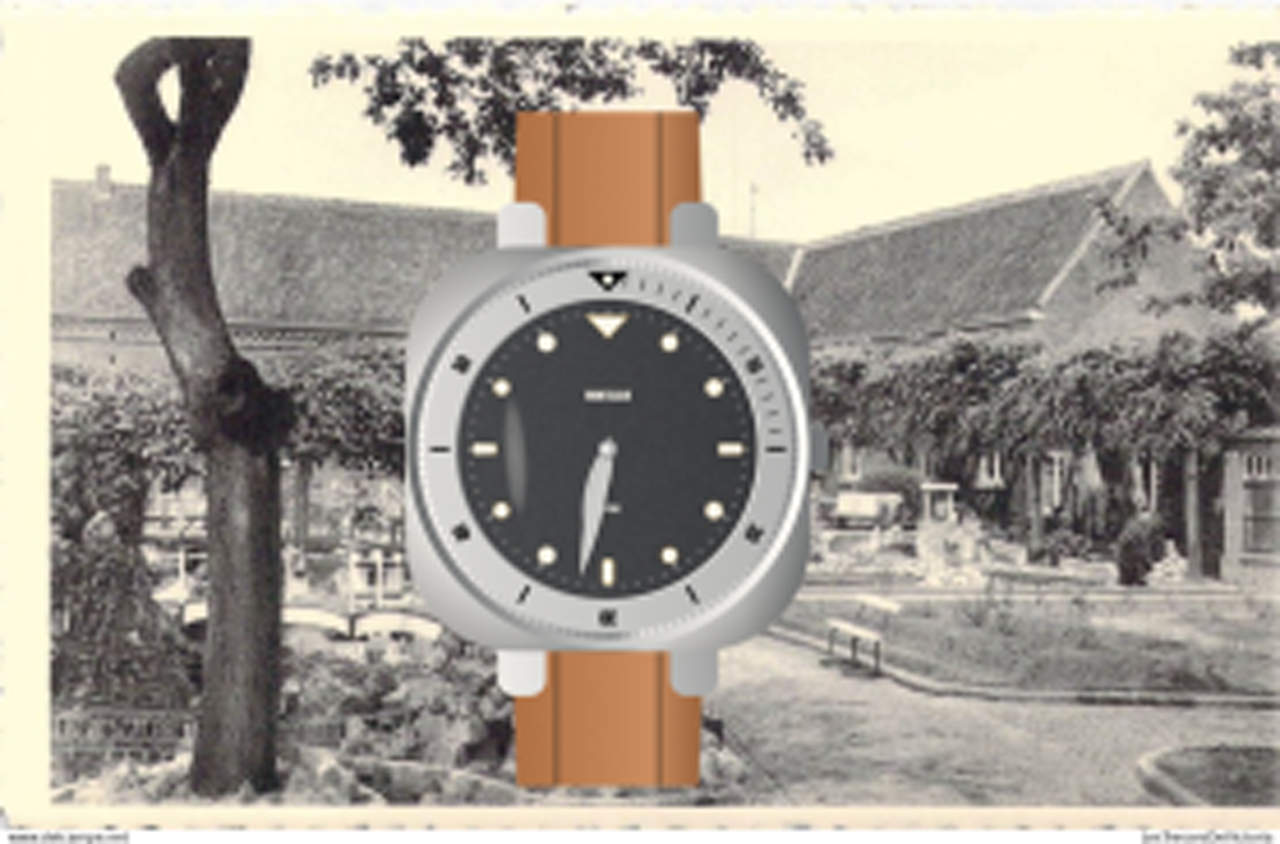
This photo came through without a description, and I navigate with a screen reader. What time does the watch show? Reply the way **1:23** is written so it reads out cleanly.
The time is **6:32**
